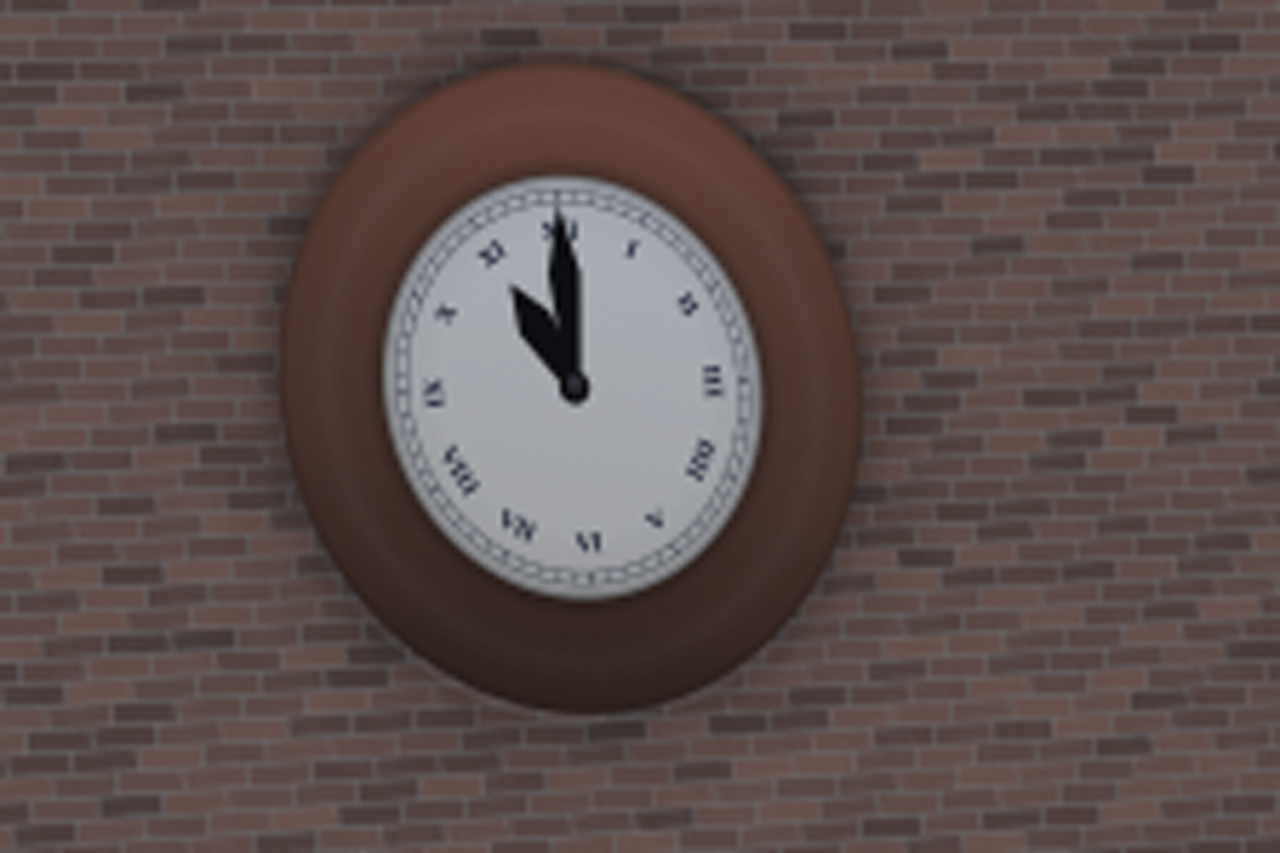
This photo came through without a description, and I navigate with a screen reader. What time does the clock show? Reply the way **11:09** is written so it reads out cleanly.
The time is **11:00**
